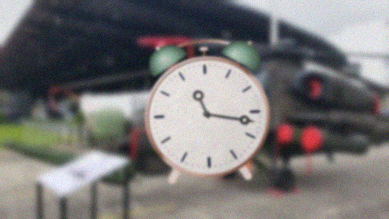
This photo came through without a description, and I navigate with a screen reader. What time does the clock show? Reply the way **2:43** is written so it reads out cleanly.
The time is **11:17**
